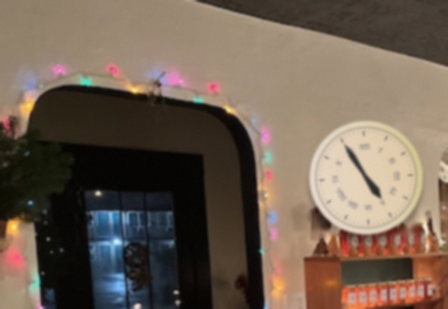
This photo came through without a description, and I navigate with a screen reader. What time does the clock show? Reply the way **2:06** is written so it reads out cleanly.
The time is **4:55**
